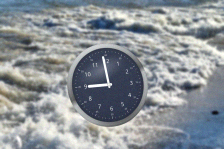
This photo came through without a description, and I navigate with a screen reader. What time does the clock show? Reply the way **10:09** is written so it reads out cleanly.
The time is **8:59**
